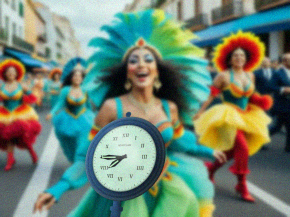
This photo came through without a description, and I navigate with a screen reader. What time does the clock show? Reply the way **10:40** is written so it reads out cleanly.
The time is **7:45**
